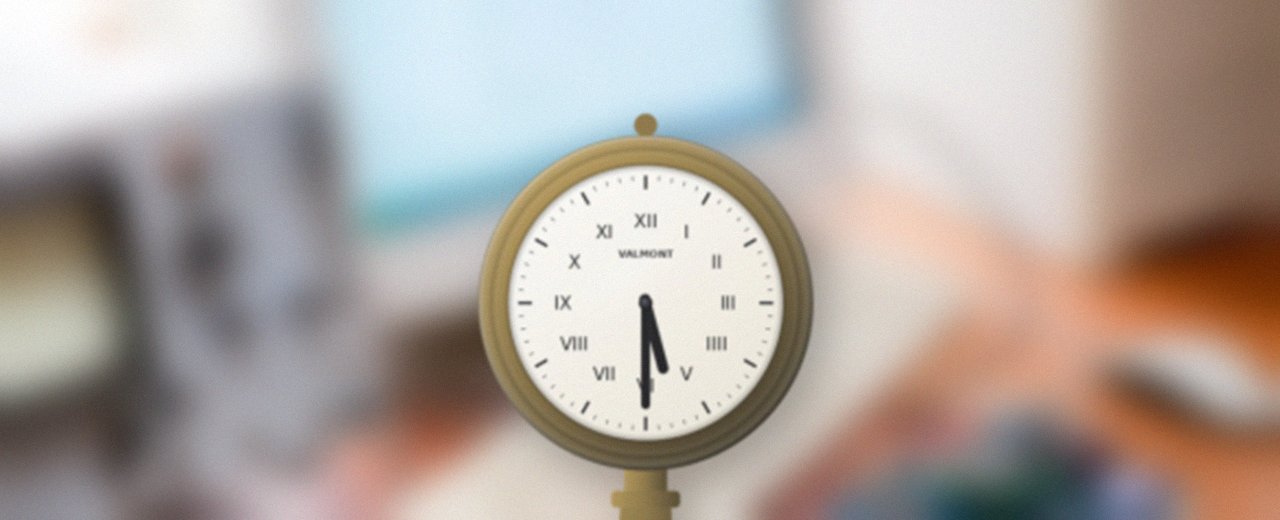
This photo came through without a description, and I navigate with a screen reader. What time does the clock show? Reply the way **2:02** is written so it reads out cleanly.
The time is **5:30**
